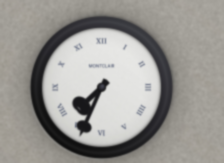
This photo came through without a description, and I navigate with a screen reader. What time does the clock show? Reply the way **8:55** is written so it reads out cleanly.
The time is **7:34**
